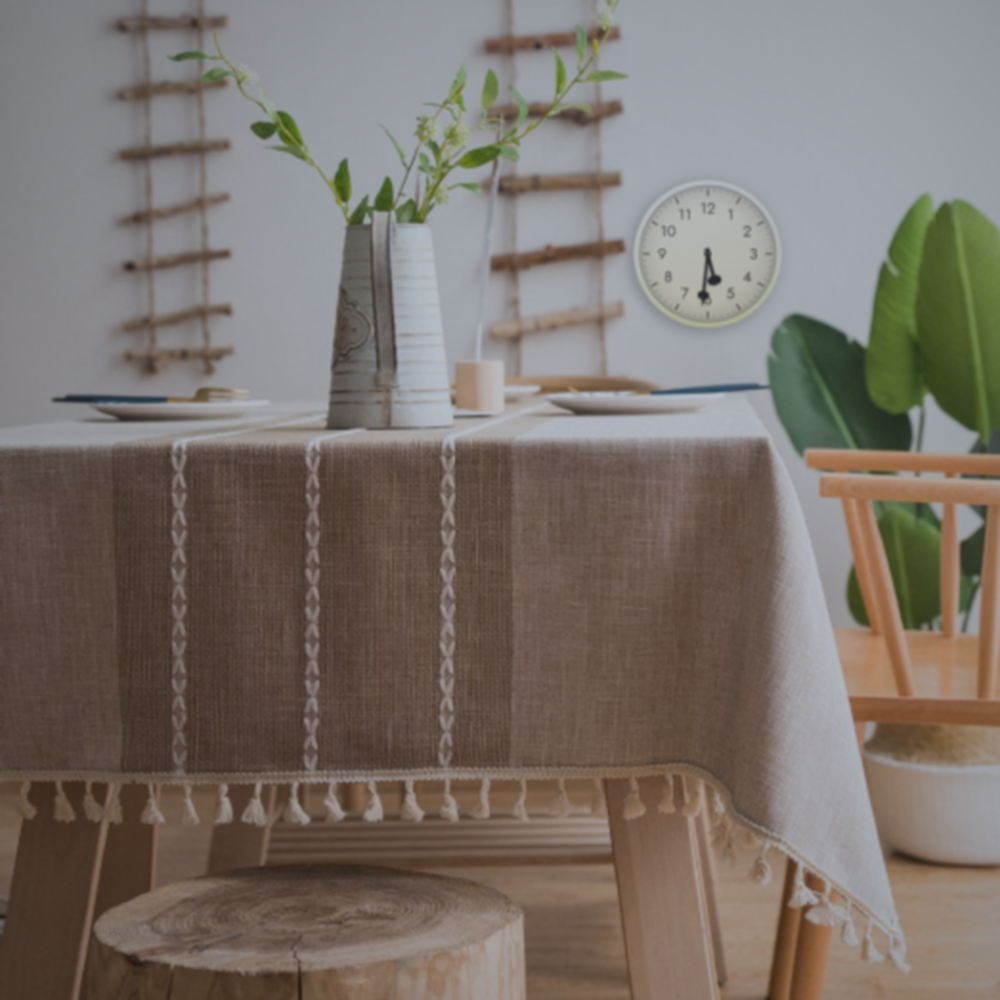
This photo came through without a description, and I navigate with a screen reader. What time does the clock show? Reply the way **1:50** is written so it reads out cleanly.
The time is **5:31**
